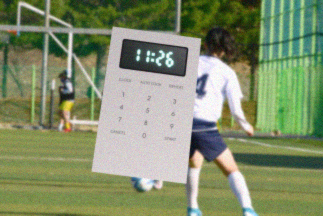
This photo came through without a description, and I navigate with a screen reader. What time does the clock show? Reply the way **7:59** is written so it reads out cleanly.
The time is **11:26**
